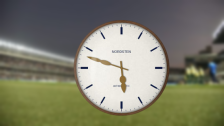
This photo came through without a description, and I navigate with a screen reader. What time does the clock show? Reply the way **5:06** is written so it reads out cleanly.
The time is **5:48**
